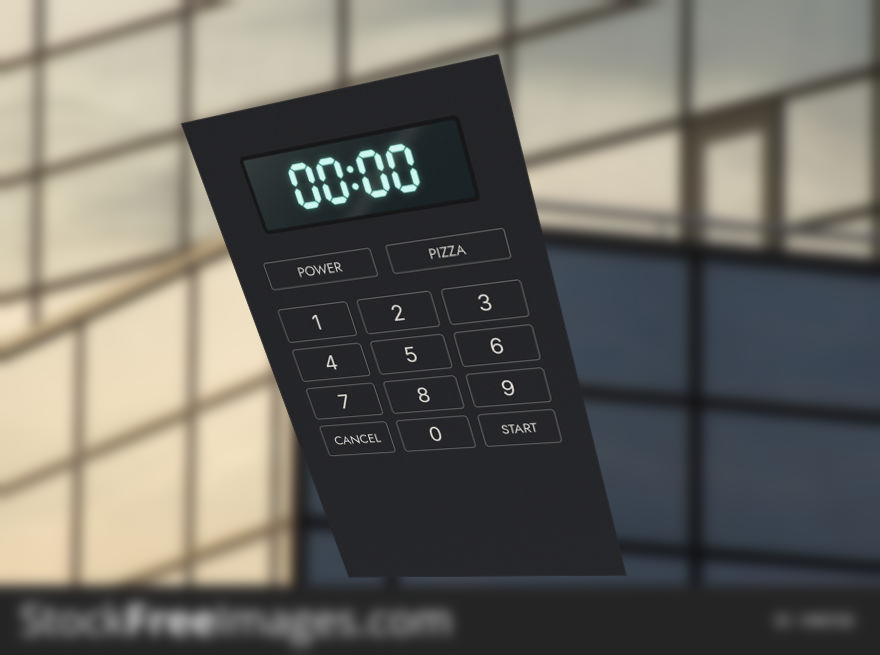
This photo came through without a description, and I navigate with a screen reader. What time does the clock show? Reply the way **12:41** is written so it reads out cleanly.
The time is **0:00**
